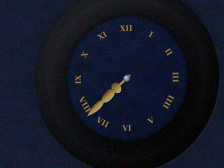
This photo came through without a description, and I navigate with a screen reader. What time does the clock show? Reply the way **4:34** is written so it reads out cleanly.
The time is **7:38**
